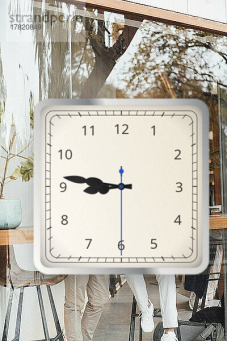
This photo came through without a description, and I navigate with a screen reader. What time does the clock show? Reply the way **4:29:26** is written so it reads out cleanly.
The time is **8:46:30**
